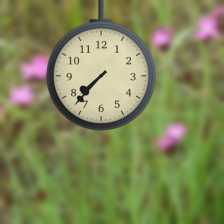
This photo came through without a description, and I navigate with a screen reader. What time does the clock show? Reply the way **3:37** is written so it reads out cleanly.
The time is **7:37**
